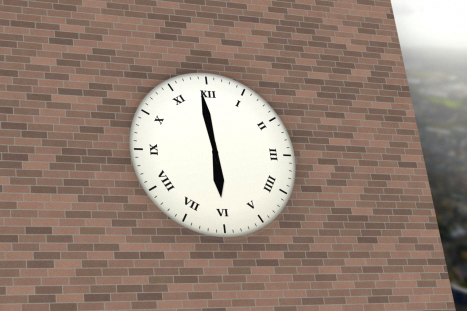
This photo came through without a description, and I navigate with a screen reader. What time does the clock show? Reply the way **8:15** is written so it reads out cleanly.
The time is **5:59**
